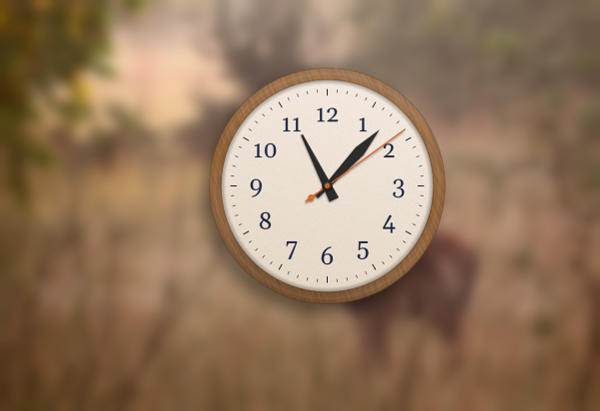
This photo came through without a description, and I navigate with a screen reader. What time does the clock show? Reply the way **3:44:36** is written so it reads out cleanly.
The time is **11:07:09**
